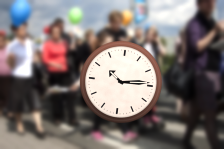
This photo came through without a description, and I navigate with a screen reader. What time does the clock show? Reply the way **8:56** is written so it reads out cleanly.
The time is **10:14**
